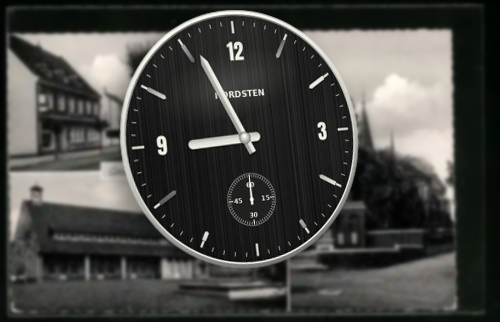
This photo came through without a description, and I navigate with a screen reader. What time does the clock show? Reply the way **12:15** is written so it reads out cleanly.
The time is **8:56**
